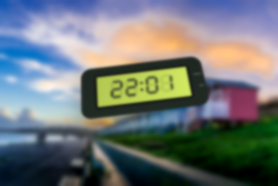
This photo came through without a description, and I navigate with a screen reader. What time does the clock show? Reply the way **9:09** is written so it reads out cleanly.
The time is **22:01**
